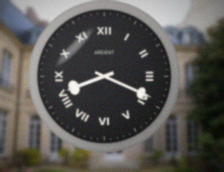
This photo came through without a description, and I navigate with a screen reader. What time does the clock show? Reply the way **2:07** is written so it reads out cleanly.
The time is **8:19**
